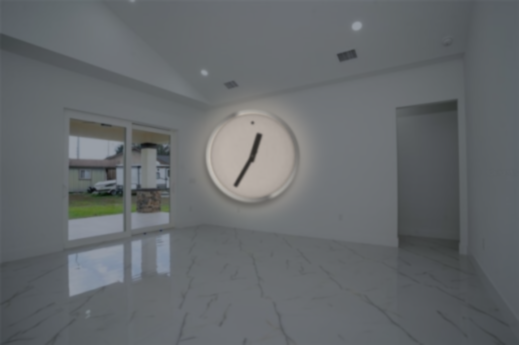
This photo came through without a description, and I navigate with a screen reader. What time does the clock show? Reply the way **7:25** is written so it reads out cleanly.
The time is **12:35**
